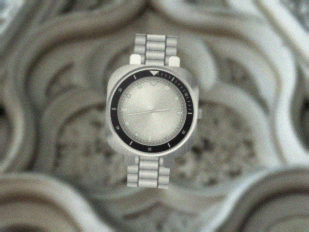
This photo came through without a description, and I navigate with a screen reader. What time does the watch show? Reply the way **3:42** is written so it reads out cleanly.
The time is **2:43**
